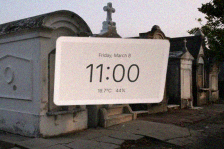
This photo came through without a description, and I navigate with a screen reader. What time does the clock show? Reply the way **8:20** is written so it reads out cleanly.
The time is **11:00**
